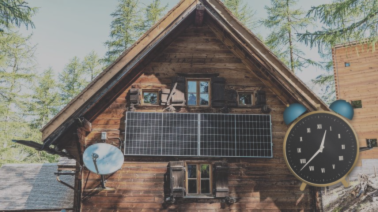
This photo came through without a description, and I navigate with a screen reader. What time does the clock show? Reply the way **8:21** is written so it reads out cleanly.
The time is **12:38**
